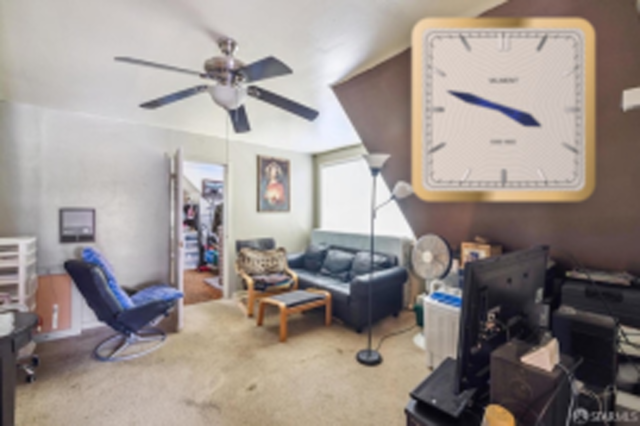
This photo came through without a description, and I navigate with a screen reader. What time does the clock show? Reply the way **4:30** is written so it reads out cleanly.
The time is **3:48**
